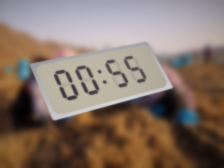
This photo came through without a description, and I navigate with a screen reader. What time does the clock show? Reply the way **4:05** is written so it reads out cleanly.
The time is **0:55**
